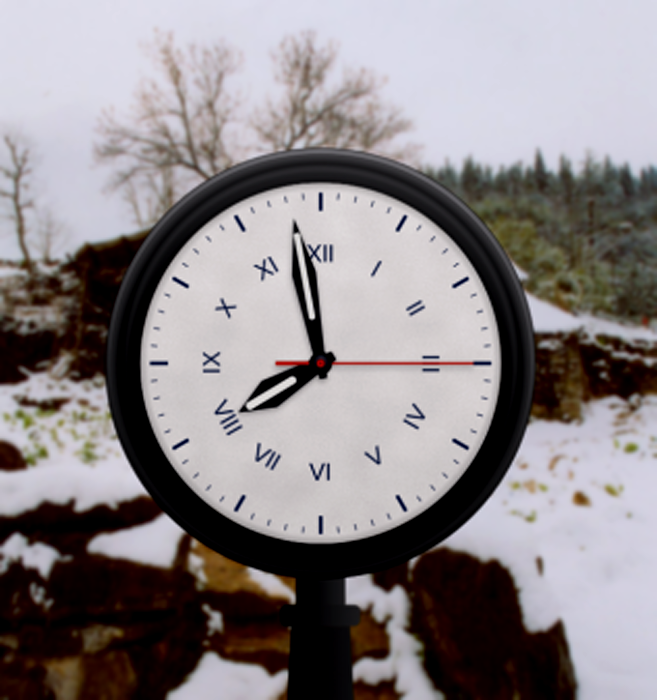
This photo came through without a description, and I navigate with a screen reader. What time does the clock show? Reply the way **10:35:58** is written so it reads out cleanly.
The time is **7:58:15**
